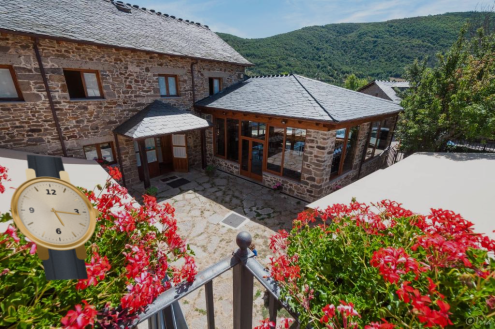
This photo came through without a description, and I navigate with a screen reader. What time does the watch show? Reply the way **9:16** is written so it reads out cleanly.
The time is **5:16**
